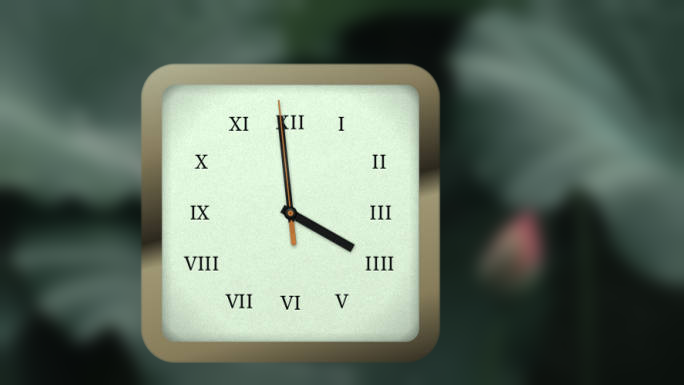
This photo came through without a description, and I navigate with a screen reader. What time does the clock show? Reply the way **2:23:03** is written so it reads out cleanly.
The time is **3:58:59**
